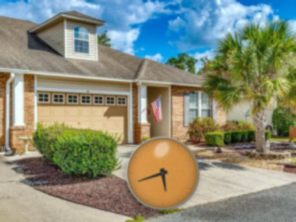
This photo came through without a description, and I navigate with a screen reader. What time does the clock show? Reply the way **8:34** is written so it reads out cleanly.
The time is **5:42**
